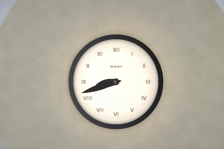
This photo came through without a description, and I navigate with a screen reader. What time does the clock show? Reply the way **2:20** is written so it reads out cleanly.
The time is **8:42**
